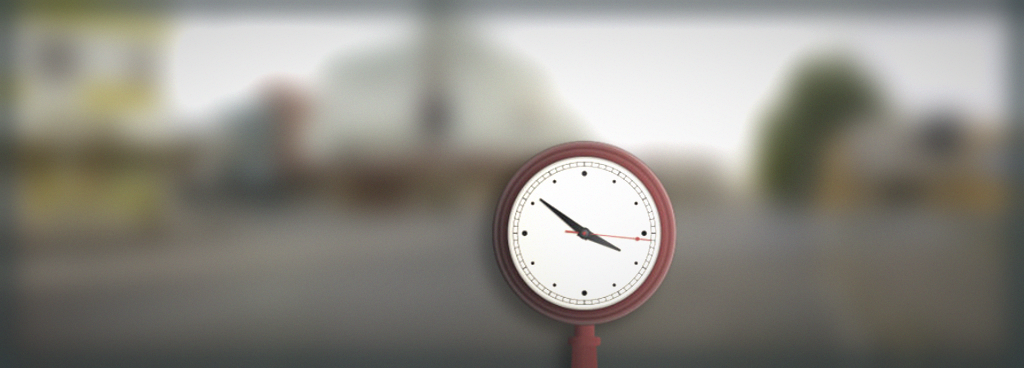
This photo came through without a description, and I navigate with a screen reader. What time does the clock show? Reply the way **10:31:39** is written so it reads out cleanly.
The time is **3:51:16**
